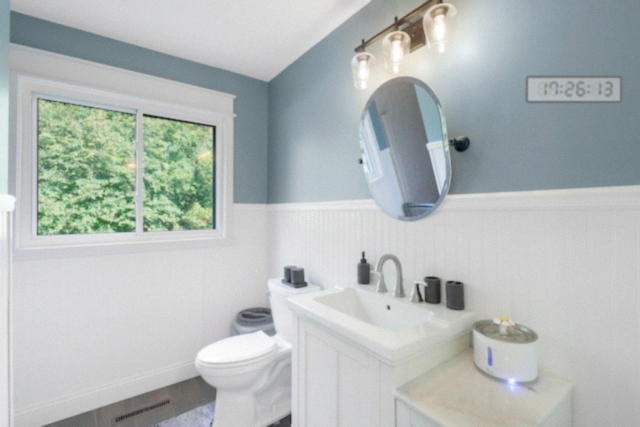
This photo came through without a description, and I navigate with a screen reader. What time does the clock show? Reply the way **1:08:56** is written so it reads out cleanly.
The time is **17:26:13**
